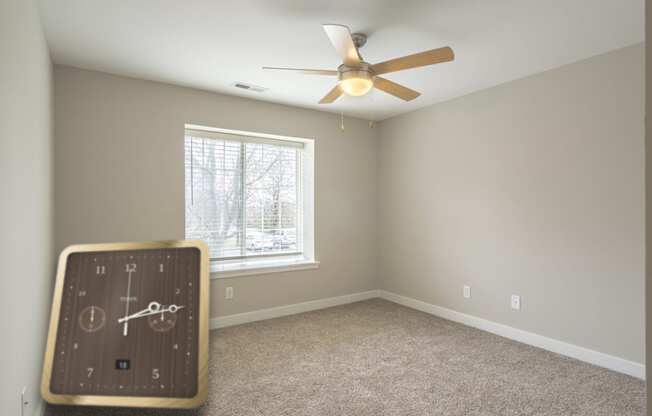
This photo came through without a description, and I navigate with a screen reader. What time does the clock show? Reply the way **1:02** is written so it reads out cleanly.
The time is **2:13**
